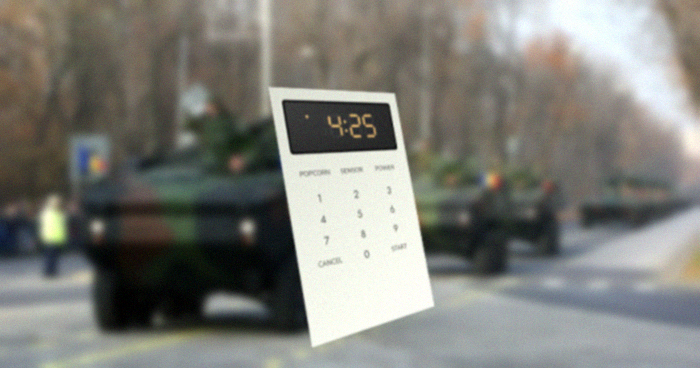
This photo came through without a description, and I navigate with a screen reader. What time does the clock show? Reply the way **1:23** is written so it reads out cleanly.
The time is **4:25**
